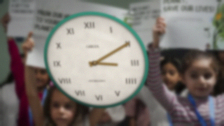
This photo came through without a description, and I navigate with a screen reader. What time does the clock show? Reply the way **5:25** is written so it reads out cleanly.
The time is **3:10**
